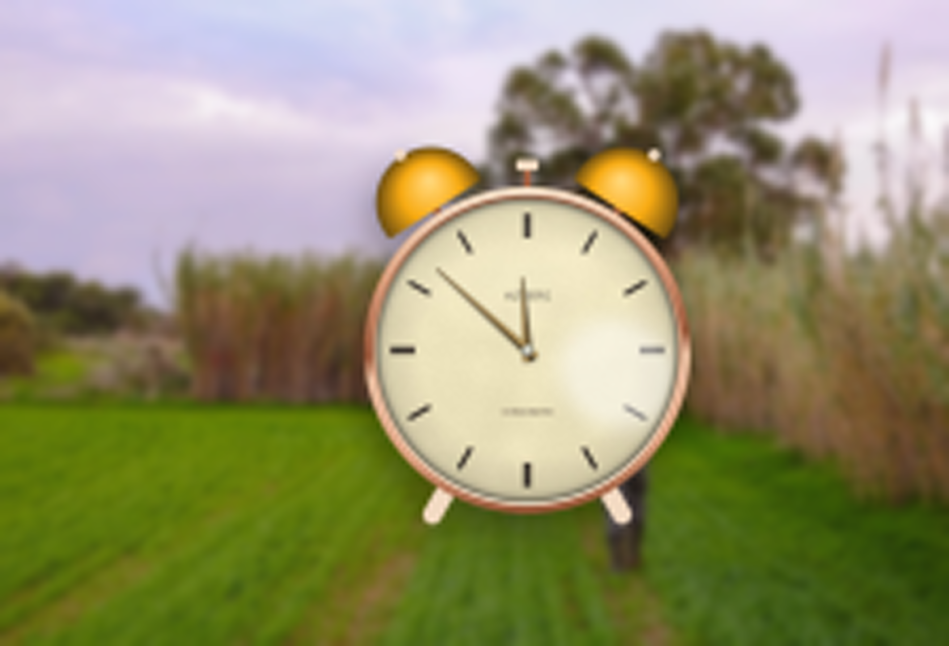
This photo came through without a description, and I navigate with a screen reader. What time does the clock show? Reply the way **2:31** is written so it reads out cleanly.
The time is **11:52**
